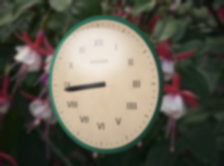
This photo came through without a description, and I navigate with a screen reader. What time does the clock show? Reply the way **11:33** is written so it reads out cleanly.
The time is **8:44**
